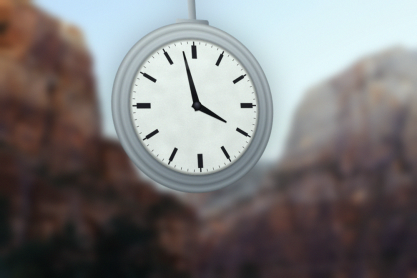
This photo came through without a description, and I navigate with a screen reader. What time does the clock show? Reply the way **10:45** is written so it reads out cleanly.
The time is **3:58**
